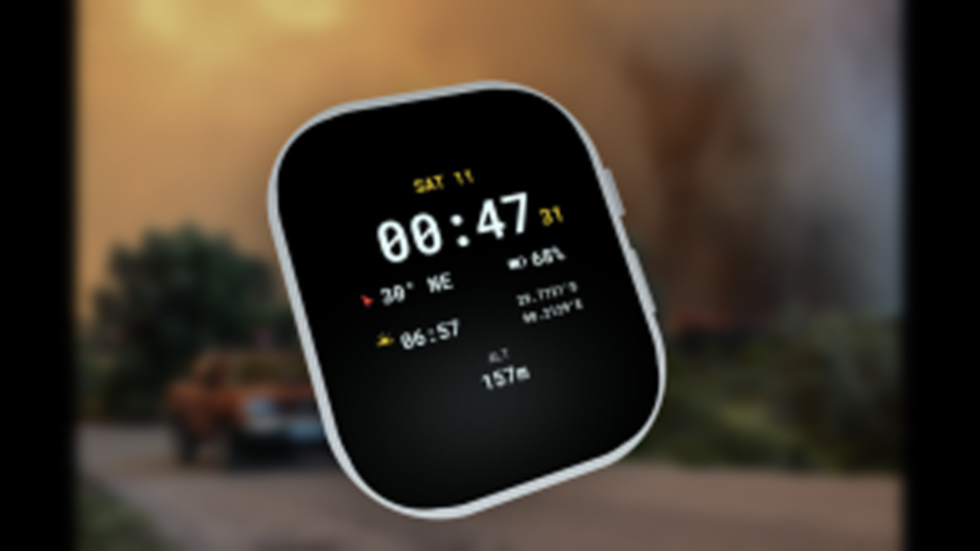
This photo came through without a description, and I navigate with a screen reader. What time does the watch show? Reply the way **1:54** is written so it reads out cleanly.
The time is **0:47**
